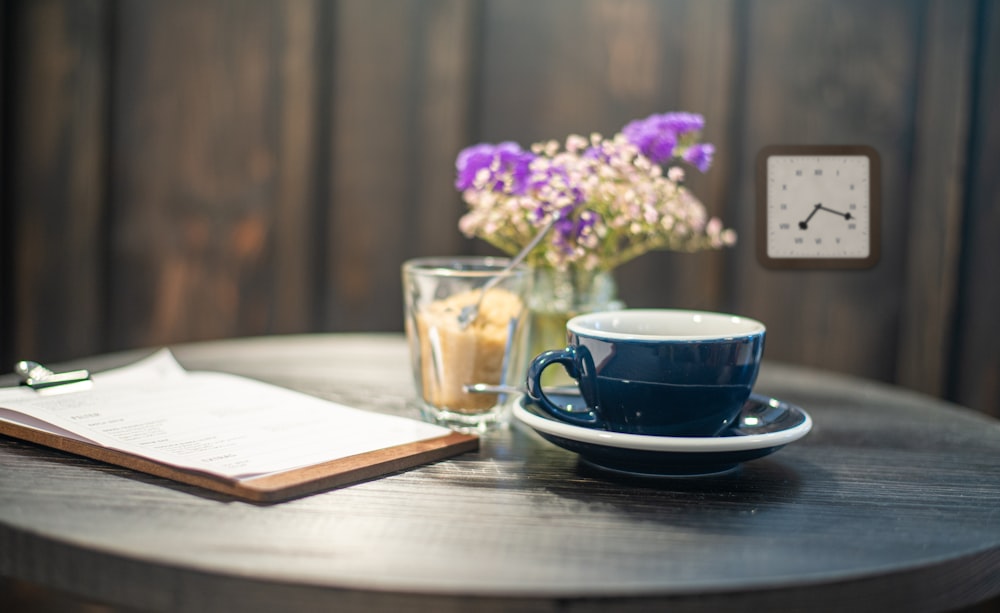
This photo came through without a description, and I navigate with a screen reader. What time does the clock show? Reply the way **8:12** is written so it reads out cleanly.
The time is **7:18**
